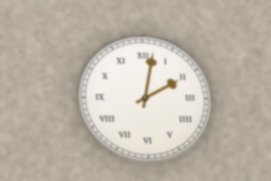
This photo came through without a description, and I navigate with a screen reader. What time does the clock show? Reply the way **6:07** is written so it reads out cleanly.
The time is **2:02**
